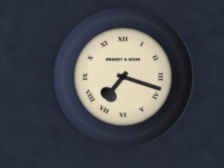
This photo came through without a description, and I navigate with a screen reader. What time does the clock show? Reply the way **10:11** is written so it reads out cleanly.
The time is **7:18**
